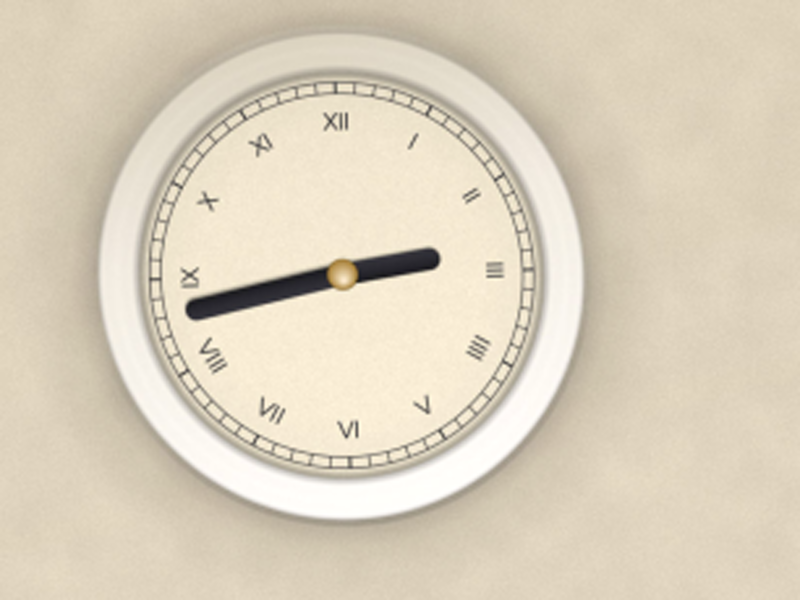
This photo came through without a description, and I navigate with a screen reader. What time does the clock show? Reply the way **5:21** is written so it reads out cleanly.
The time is **2:43**
